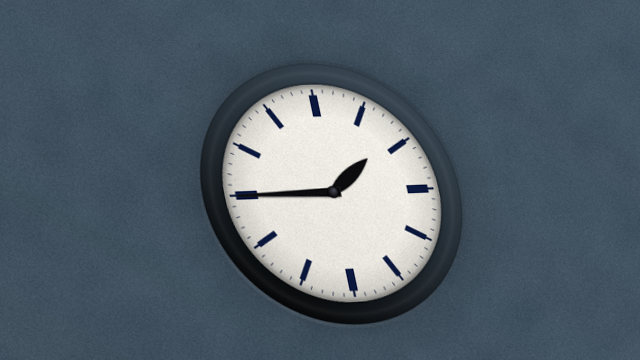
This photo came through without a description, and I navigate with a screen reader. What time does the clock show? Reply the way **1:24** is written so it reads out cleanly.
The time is **1:45**
